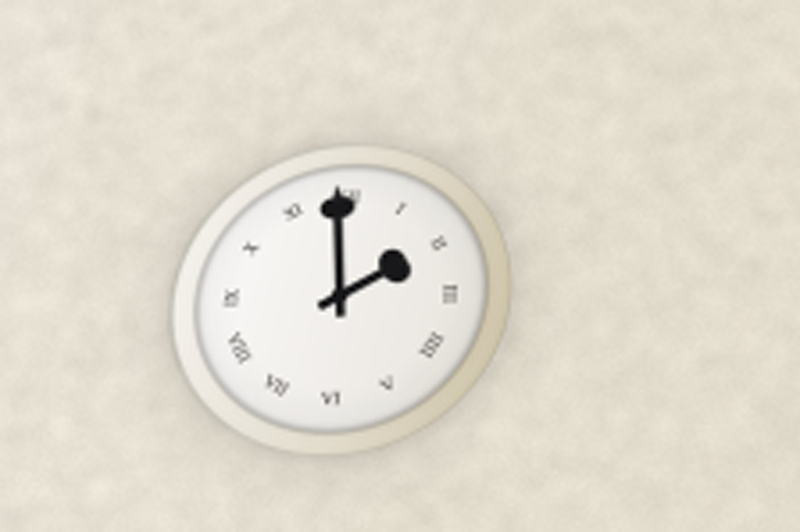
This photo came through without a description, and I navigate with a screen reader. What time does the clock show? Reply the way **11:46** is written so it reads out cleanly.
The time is **1:59**
